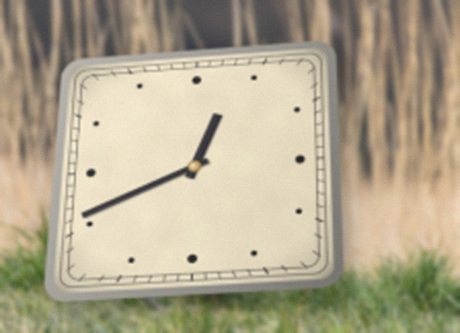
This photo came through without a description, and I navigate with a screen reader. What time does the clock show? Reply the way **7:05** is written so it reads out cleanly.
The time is **12:41**
